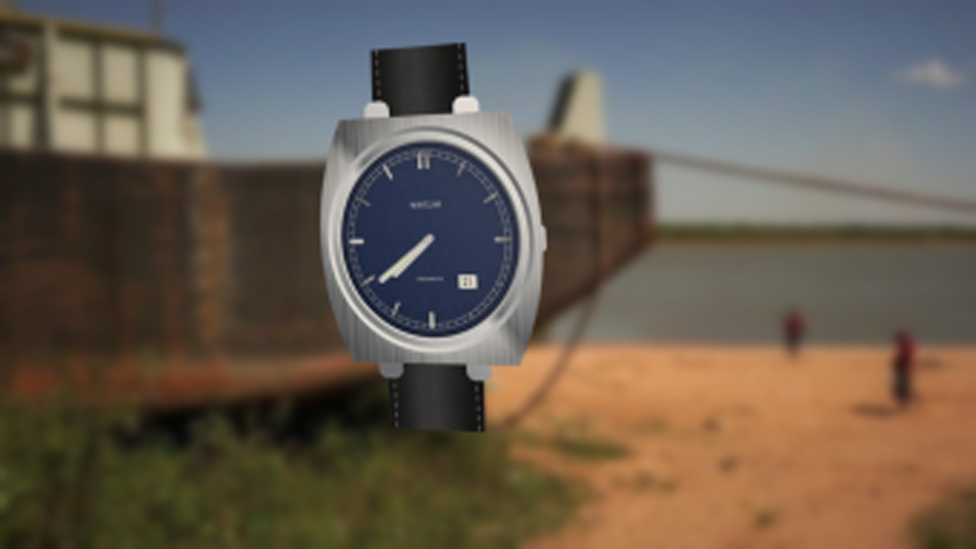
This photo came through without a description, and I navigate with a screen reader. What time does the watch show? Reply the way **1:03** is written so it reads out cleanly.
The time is **7:39**
